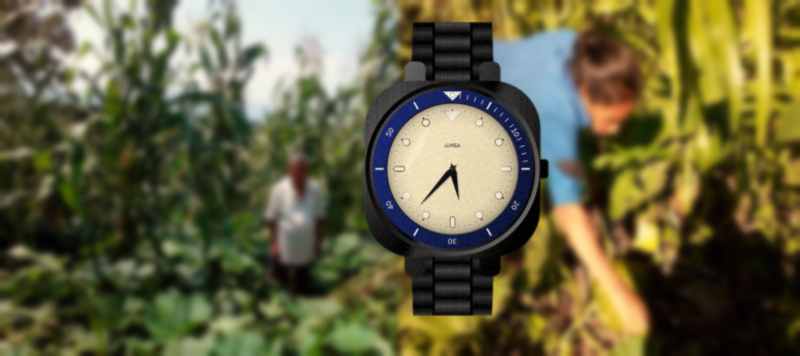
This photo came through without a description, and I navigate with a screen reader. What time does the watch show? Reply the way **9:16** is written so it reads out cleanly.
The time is **5:37**
